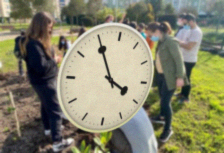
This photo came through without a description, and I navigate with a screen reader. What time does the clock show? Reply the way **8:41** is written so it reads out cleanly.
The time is **3:55**
